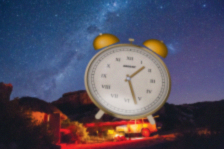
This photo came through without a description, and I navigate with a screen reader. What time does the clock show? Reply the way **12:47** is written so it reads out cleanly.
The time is **1:27**
